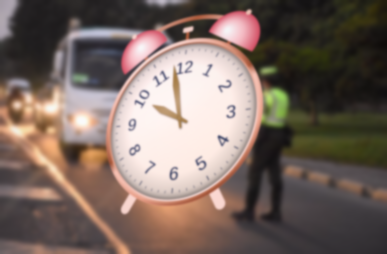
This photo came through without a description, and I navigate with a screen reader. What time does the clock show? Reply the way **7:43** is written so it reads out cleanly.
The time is **9:58**
